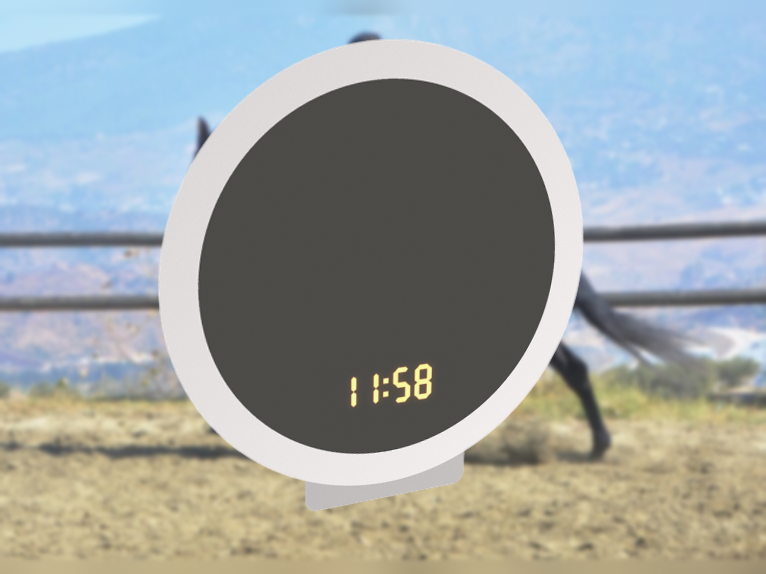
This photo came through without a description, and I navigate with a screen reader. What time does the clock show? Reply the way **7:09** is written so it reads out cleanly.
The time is **11:58**
